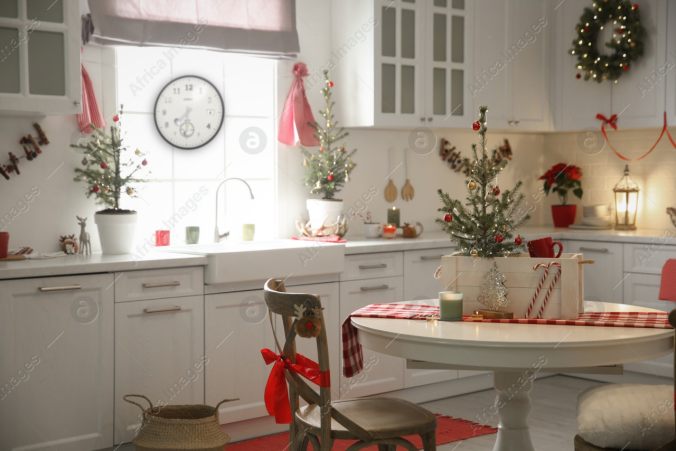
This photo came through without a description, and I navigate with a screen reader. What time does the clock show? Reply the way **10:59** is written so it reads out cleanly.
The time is **7:30**
